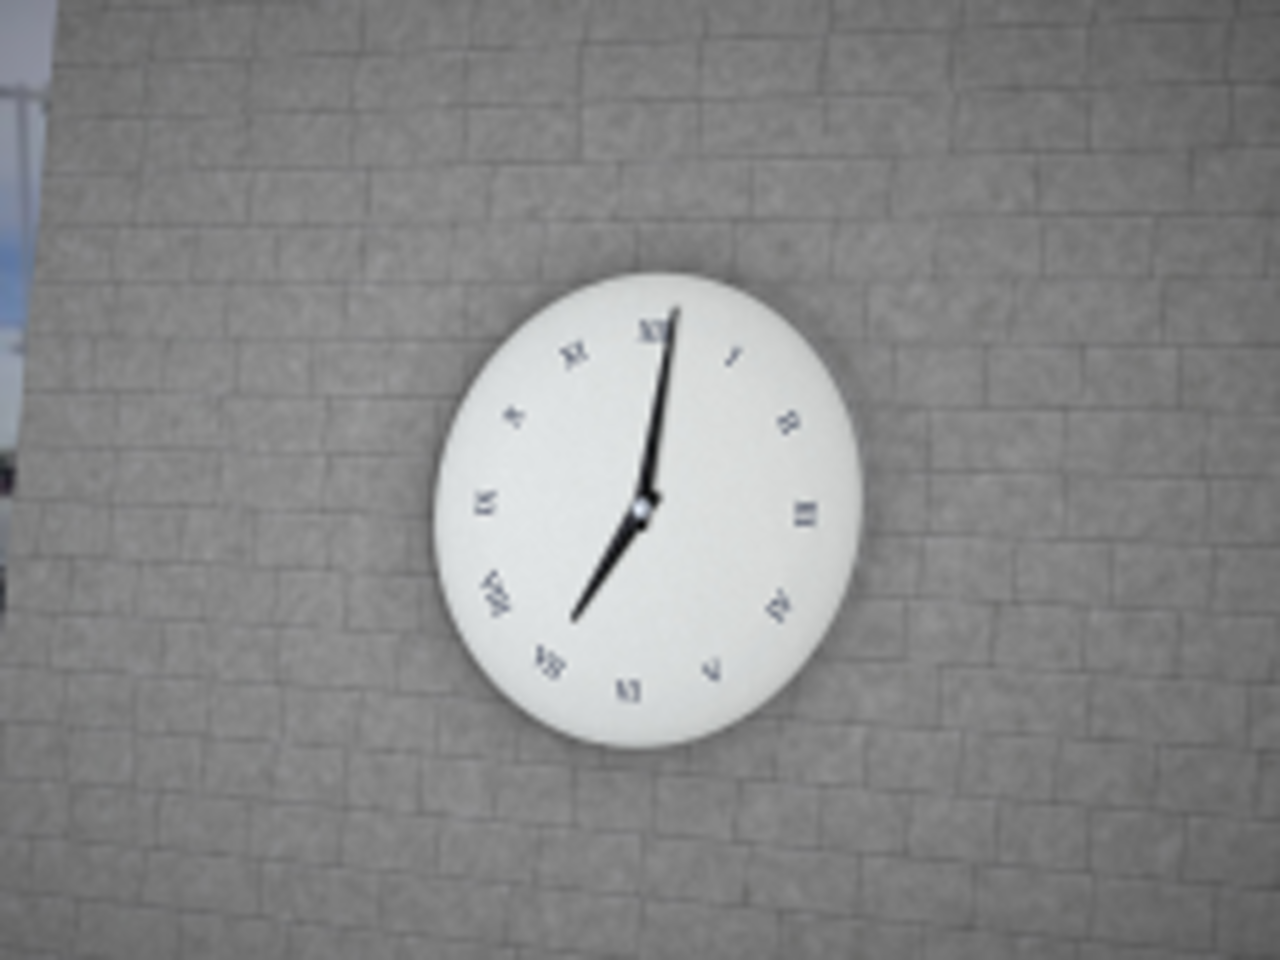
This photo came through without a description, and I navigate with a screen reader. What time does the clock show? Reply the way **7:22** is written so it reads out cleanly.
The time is **7:01**
